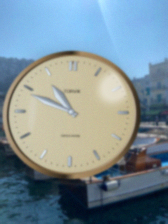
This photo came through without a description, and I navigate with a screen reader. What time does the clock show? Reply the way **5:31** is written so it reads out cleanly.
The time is **10:49**
